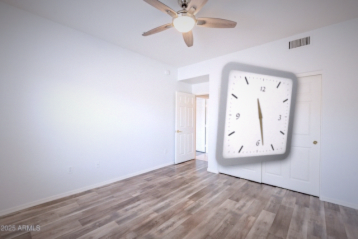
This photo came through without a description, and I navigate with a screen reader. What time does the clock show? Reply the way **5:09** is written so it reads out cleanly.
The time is **11:28**
